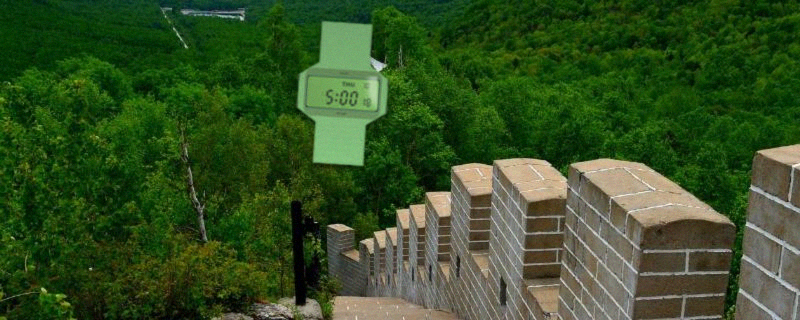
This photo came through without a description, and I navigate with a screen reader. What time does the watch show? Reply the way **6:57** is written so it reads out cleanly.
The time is **5:00**
